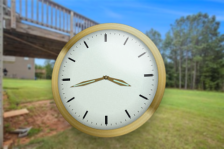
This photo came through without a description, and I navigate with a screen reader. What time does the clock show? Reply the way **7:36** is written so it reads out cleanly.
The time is **3:43**
